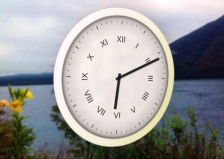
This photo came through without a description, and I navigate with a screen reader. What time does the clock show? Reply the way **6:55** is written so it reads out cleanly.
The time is **6:11**
